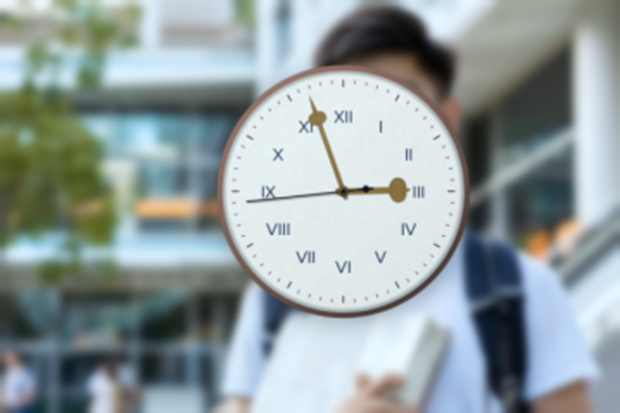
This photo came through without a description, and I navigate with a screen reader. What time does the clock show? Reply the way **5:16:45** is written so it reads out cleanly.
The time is **2:56:44**
